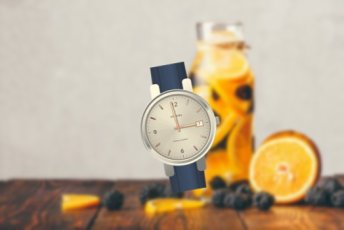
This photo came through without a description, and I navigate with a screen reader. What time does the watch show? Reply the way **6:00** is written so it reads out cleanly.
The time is **2:59**
